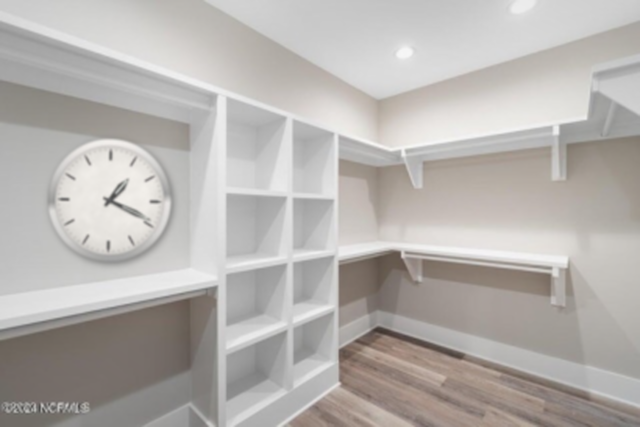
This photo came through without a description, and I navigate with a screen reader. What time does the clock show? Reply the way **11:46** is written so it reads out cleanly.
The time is **1:19**
